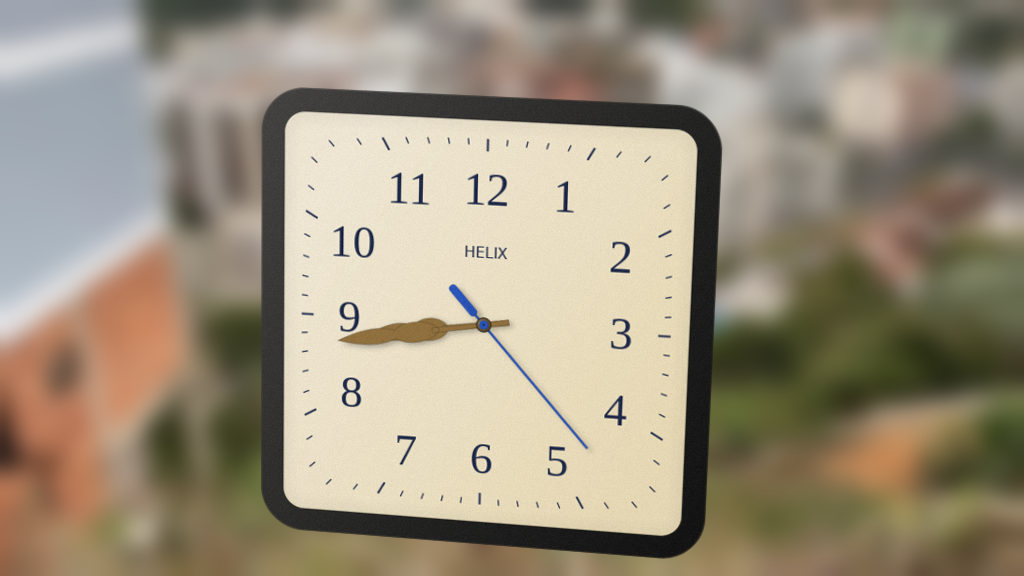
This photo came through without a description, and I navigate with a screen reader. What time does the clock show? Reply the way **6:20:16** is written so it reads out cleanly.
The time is **8:43:23**
